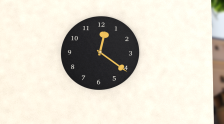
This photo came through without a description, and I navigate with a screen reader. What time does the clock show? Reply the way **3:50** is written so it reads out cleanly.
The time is **12:21**
